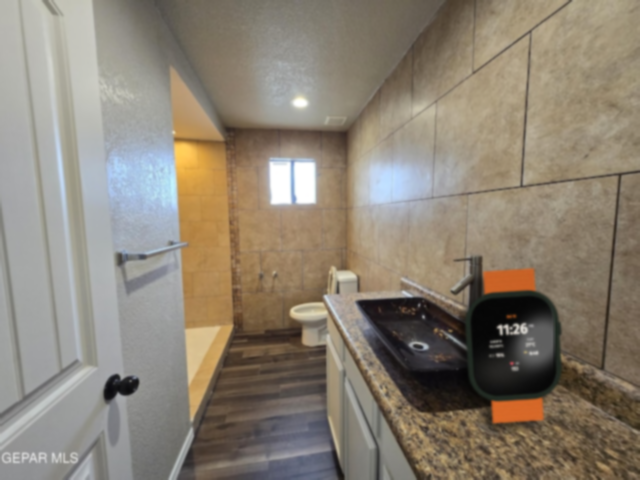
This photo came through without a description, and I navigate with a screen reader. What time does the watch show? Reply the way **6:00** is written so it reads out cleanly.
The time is **11:26**
